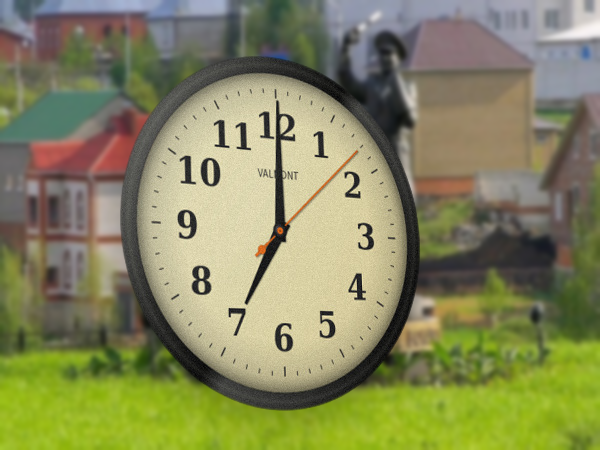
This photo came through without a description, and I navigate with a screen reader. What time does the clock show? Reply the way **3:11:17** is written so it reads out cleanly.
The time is **7:00:08**
